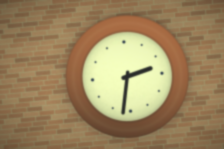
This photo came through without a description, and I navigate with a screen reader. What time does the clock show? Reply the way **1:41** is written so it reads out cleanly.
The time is **2:32**
